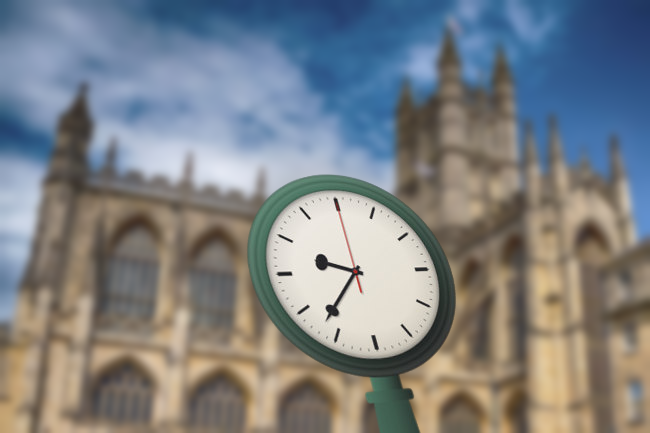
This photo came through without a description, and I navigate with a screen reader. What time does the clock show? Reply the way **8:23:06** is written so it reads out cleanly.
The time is **9:37:00**
